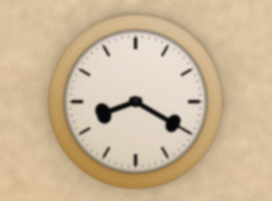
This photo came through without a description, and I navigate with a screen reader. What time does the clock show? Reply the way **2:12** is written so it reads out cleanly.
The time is **8:20**
